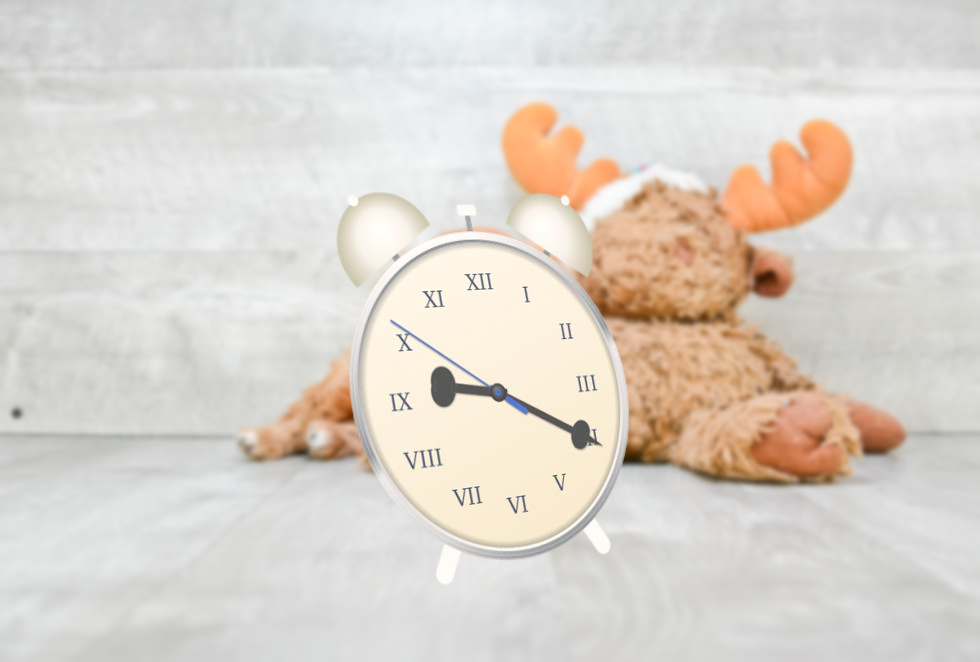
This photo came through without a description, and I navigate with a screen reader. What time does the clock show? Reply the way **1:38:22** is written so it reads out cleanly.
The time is **9:19:51**
